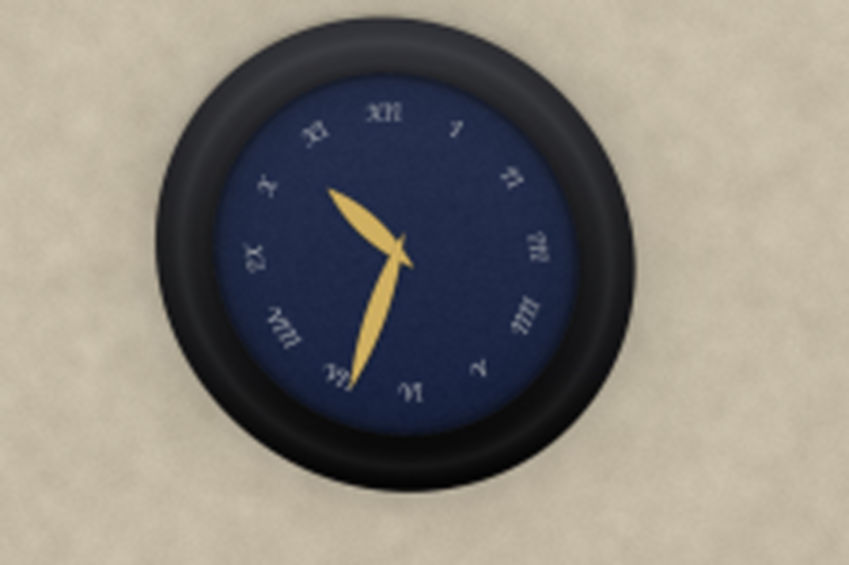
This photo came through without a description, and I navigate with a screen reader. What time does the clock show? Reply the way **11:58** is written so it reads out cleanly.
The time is **10:34**
